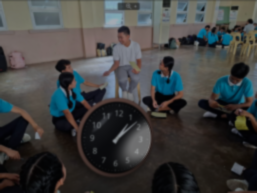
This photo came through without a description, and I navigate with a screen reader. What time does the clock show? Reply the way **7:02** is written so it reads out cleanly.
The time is **1:08**
